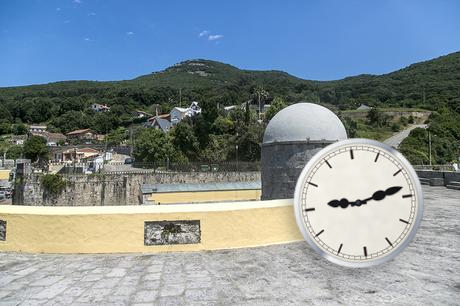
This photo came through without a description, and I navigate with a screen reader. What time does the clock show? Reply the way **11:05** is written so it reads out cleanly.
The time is **9:13**
